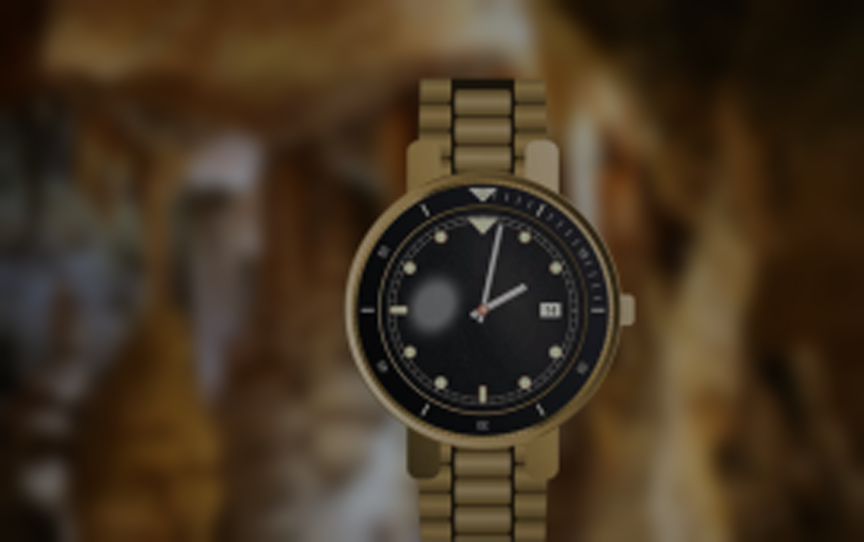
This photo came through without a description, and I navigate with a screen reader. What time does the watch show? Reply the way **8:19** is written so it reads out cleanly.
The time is **2:02**
